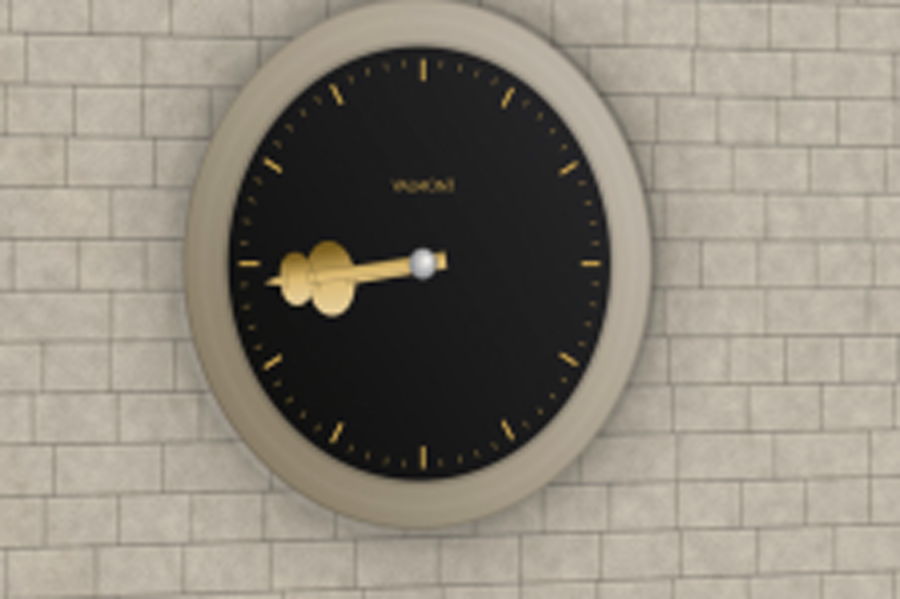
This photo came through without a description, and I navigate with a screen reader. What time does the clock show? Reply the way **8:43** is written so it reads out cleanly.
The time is **8:44**
